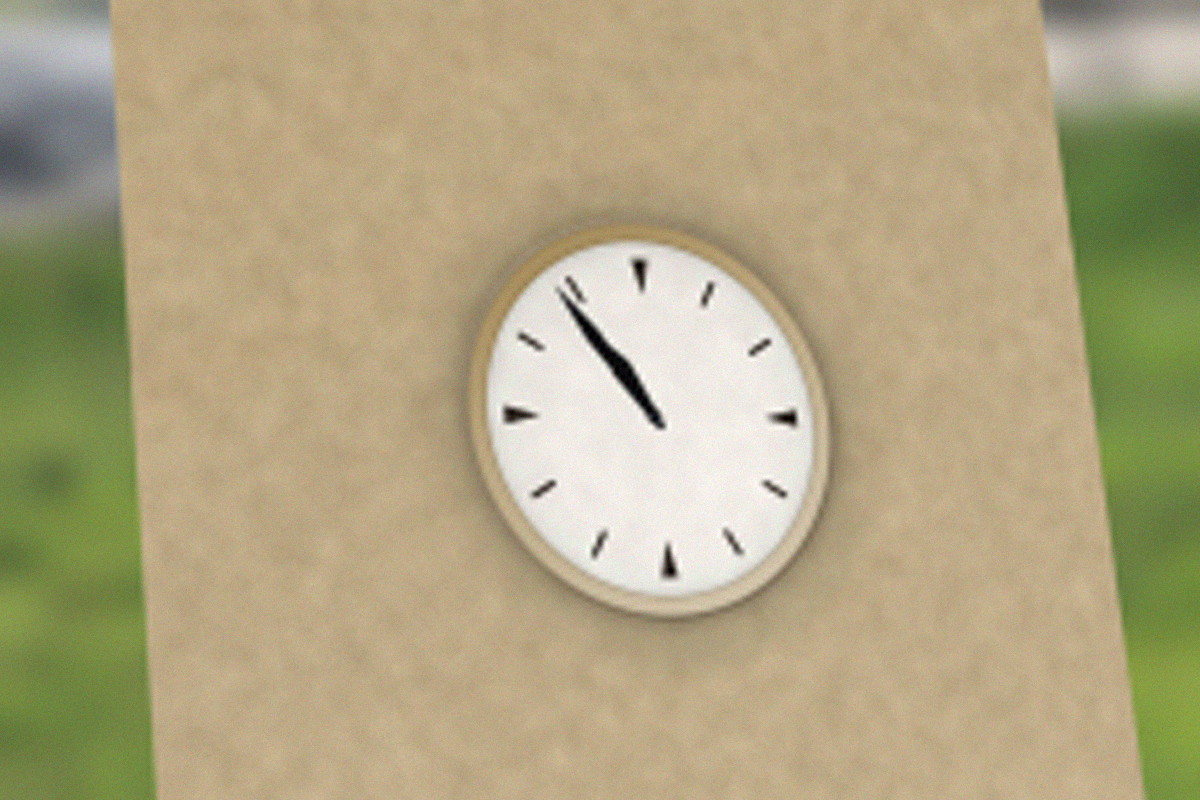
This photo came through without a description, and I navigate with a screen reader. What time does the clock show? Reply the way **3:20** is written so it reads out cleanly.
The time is **10:54**
